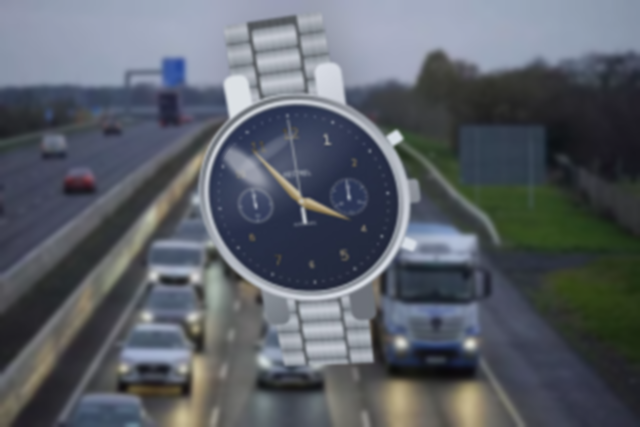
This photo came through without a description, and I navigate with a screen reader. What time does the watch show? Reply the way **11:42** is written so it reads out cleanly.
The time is **3:54**
